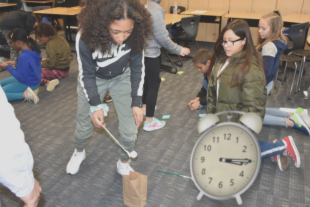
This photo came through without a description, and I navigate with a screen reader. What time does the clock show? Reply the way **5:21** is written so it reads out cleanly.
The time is **3:15**
